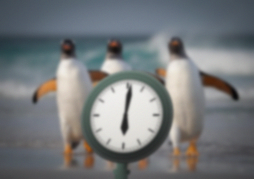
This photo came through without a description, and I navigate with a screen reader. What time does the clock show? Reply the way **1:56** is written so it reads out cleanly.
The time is **6:01**
